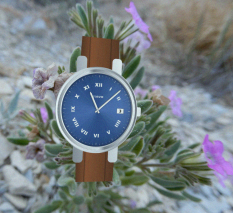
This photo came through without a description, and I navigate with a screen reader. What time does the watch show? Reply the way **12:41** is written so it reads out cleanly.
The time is **11:08**
